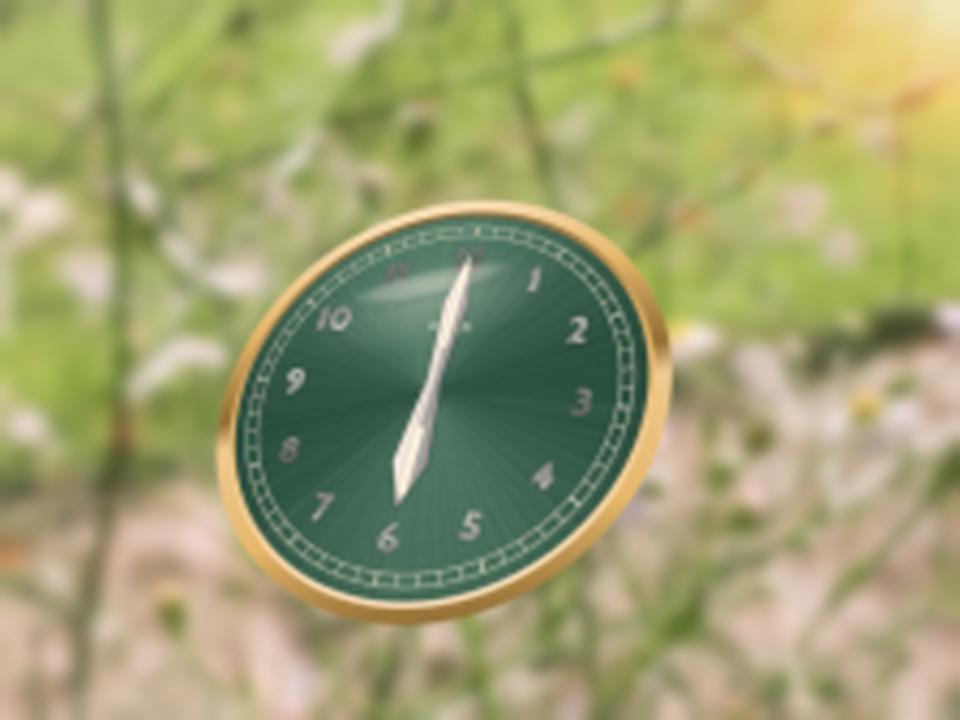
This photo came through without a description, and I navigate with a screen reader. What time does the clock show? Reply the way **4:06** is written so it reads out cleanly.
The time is **6:00**
